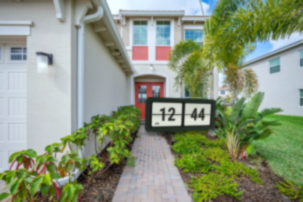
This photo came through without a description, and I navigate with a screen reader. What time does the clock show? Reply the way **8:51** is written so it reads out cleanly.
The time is **12:44**
